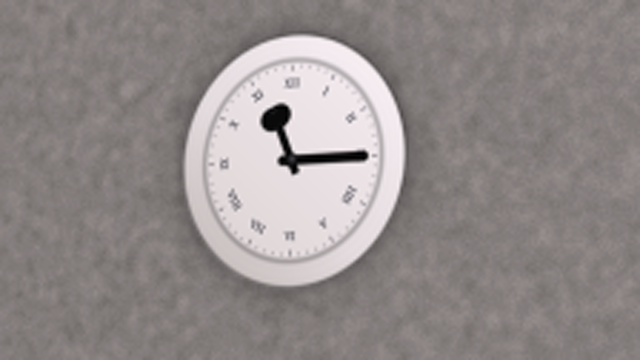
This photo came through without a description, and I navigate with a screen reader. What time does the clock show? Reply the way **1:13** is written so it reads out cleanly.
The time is **11:15**
